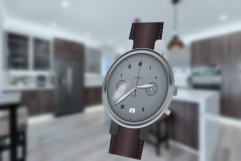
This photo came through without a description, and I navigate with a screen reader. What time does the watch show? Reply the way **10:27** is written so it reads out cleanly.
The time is **2:38**
